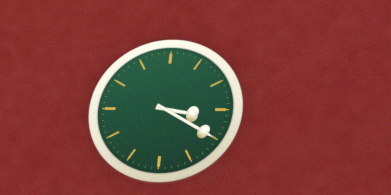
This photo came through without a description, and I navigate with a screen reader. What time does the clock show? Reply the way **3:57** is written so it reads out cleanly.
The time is **3:20**
